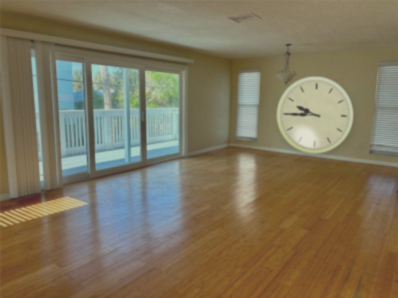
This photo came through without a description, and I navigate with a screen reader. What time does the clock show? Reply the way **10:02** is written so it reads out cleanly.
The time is **9:45**
